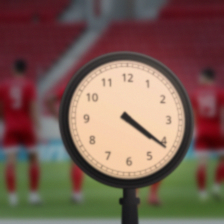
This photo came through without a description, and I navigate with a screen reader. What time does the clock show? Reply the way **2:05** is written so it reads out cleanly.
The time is **4:21**
